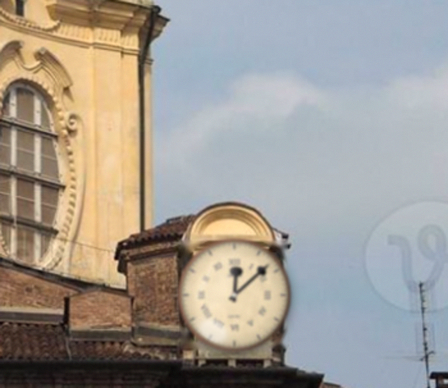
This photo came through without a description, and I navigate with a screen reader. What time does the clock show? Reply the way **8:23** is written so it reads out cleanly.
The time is **12:08**
